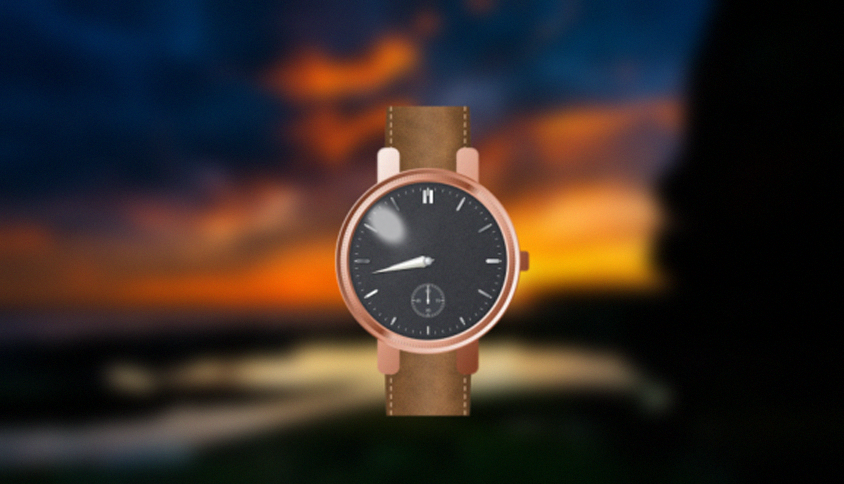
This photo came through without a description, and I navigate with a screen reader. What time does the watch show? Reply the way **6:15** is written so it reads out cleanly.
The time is **8:43**
